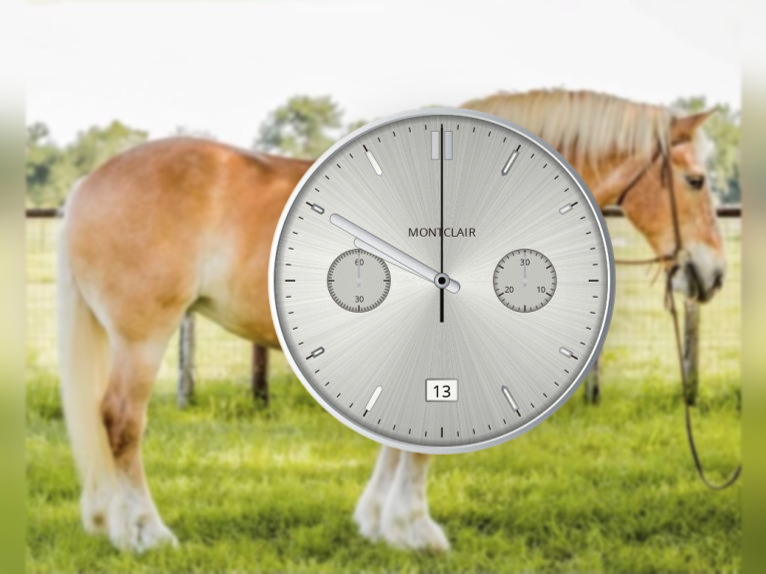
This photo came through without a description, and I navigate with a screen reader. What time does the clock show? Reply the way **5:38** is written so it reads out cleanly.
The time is **9:50**
